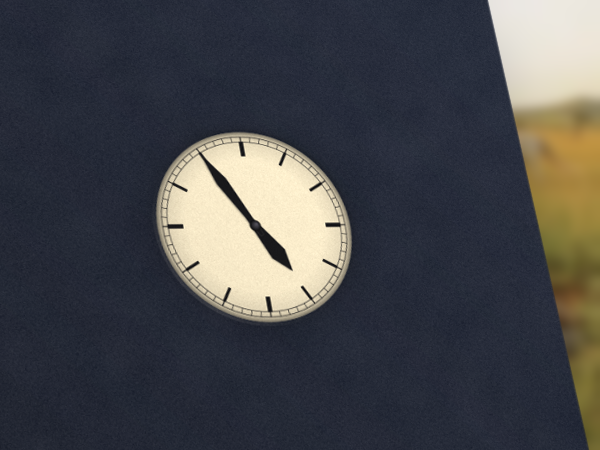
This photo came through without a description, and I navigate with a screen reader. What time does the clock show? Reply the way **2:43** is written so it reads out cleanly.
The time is **4:55**
